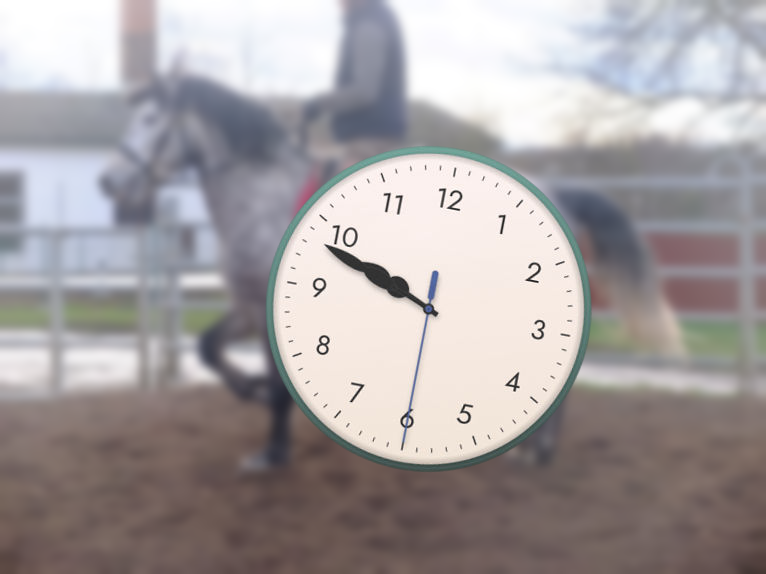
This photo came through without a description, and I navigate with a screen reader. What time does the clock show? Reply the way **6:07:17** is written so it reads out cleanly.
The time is **9:48:30**
